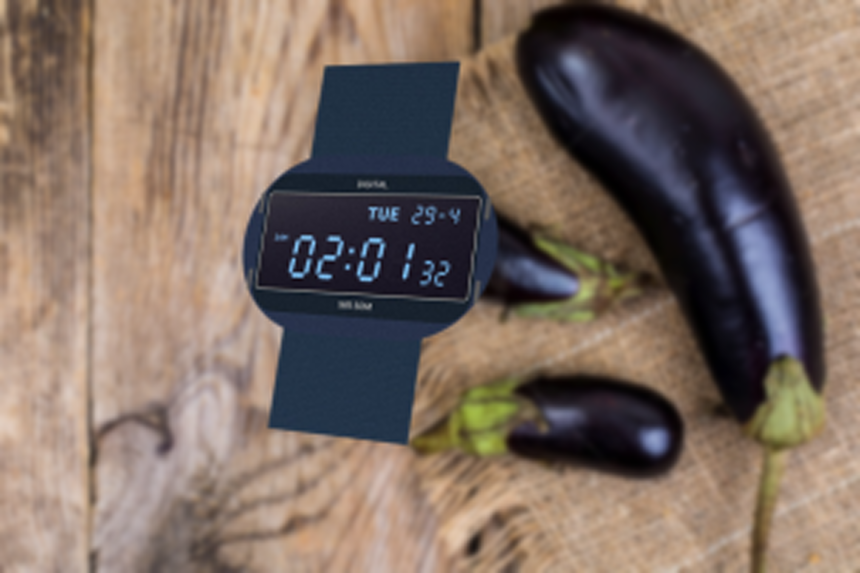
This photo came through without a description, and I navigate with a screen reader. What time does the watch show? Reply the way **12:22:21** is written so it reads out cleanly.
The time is **2:01:32**
